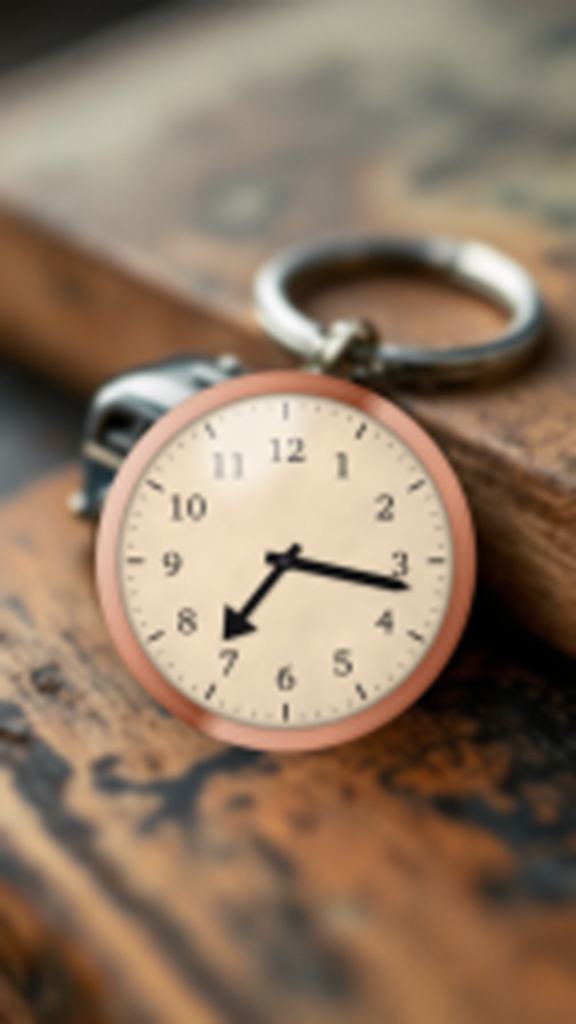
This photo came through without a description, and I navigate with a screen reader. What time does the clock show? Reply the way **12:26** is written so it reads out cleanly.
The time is **7:17**
